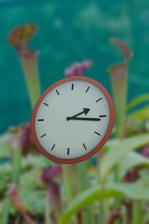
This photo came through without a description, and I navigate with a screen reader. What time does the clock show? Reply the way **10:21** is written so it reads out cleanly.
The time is **2:16**
